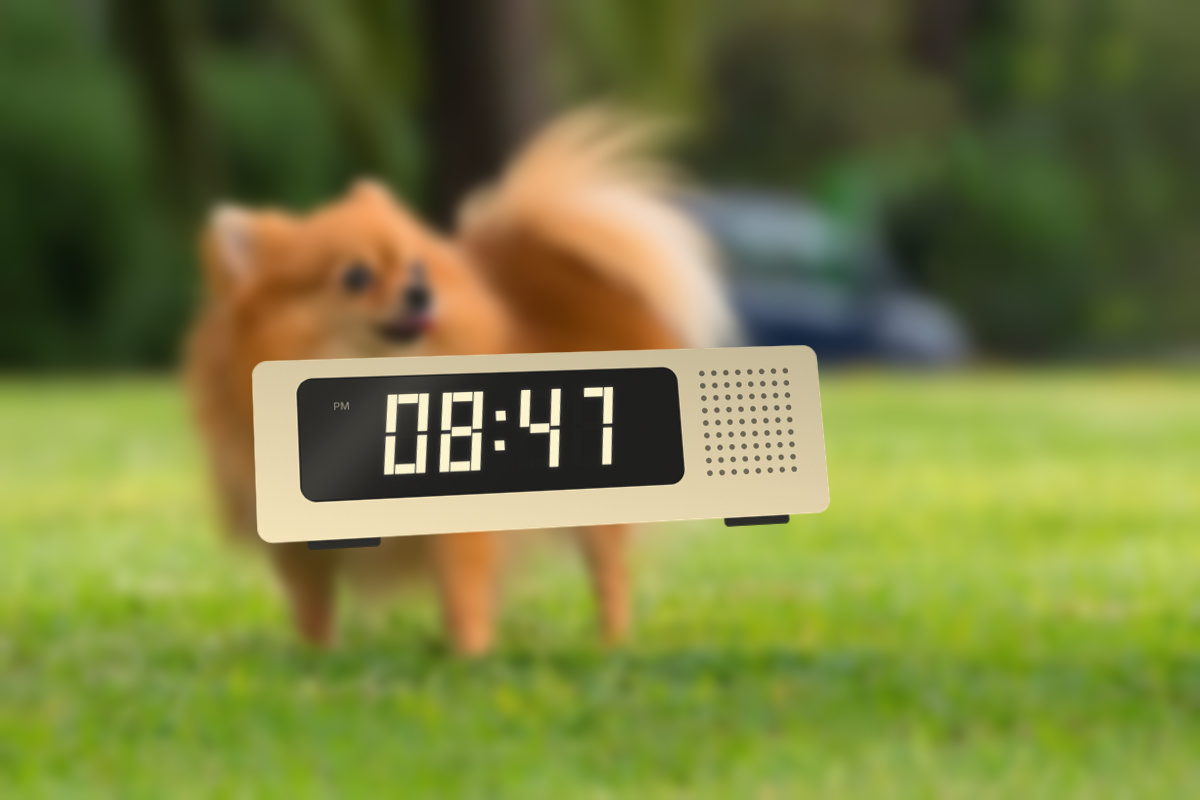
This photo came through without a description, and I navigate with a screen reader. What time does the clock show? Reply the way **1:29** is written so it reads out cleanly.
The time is **8:47**
